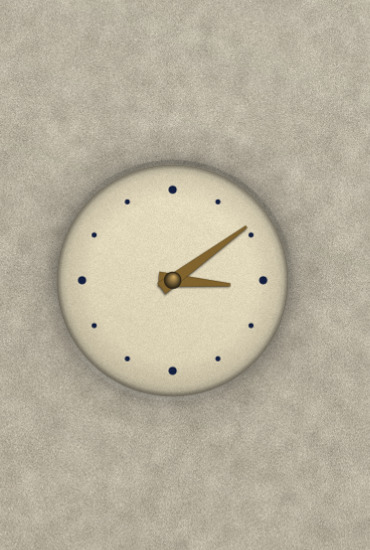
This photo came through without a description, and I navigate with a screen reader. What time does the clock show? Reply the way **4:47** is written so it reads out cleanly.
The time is **3:09**
